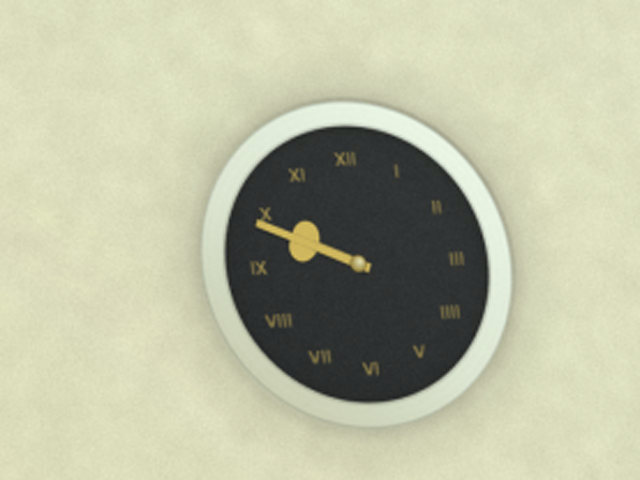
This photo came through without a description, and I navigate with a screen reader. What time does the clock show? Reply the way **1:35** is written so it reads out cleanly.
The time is **9:49**
